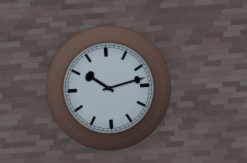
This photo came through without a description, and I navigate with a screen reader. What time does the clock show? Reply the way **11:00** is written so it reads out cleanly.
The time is **10:13**
